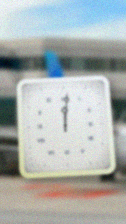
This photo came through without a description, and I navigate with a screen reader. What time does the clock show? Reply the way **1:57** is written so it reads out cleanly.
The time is **12:01**
